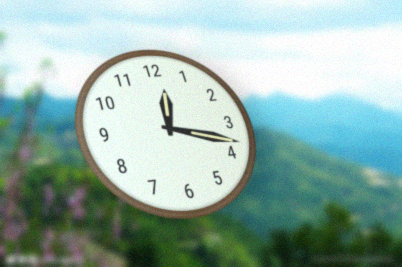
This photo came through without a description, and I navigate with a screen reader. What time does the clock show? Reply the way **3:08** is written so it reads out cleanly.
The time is **12:18**
